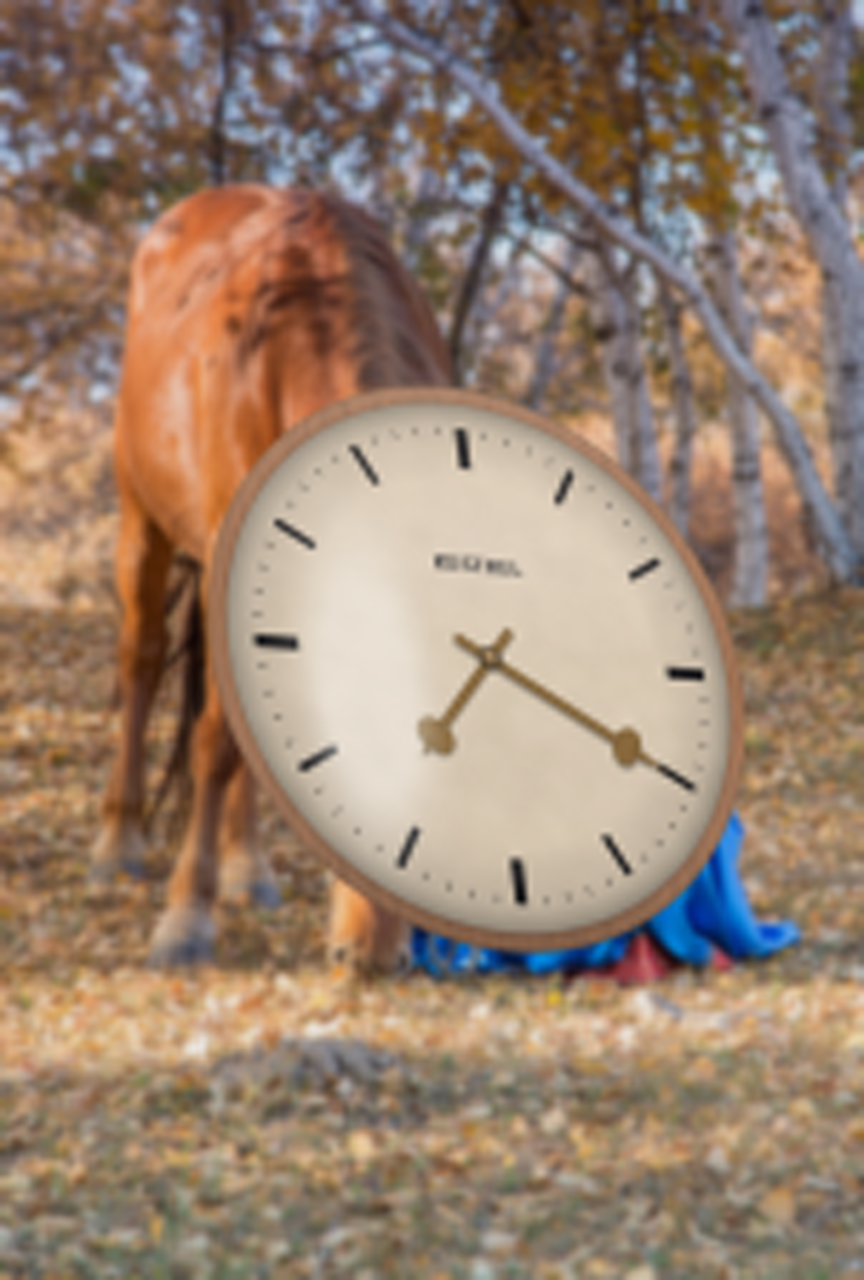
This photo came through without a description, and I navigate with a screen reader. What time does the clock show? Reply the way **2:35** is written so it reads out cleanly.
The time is **7:20**
